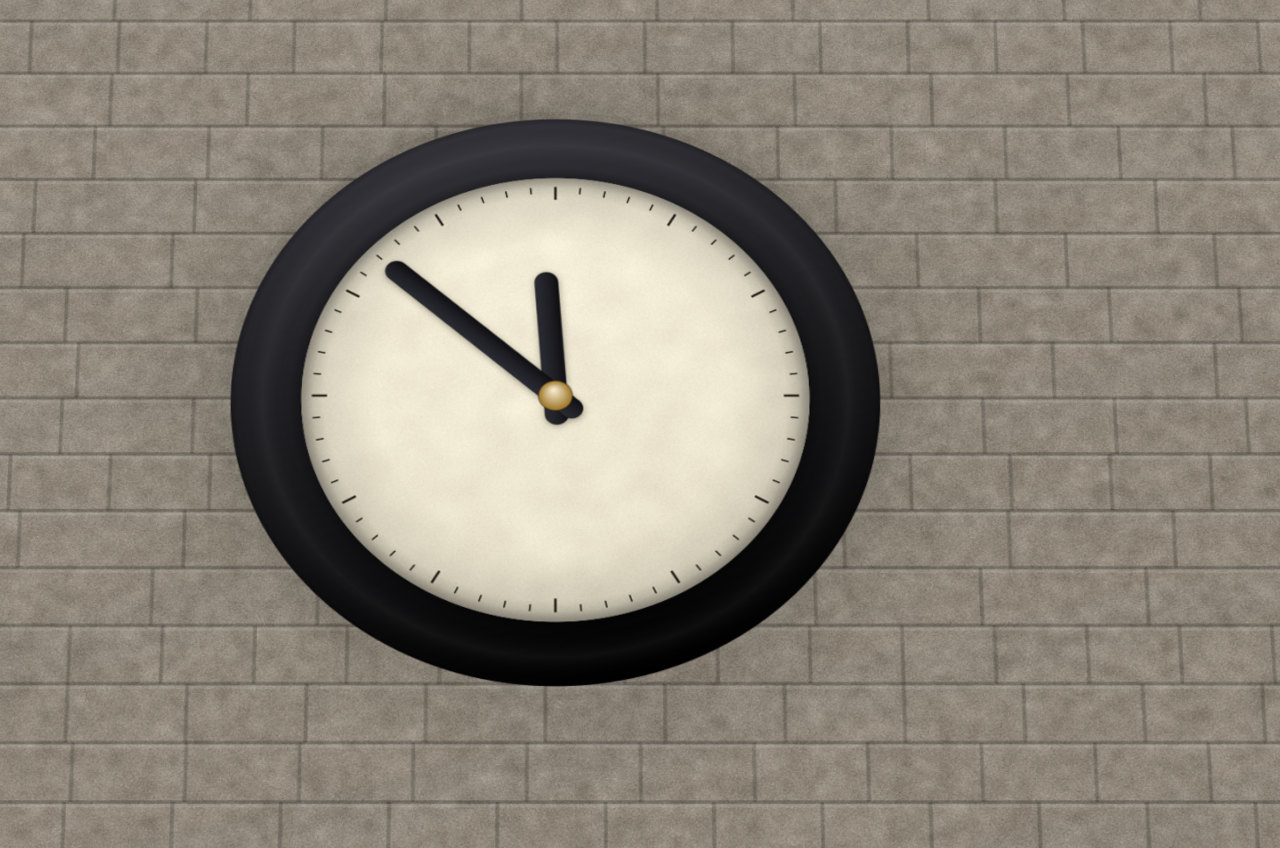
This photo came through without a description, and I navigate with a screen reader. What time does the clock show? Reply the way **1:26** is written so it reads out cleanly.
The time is **11:52**
